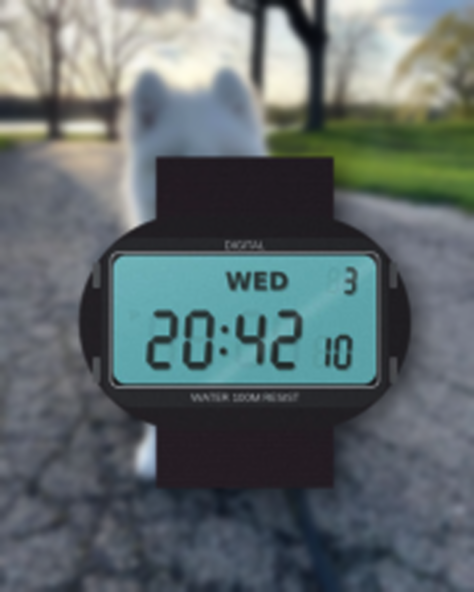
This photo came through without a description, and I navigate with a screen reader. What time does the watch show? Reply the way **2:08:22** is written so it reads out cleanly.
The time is **20:42:10**
